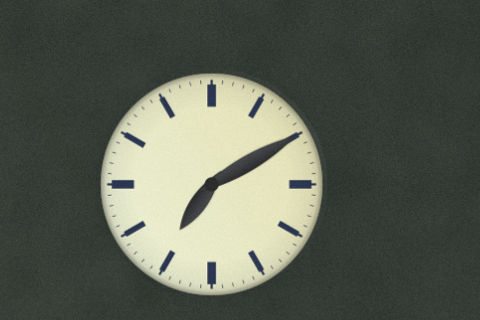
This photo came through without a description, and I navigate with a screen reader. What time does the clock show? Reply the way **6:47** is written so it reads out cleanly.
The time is **7:10**
